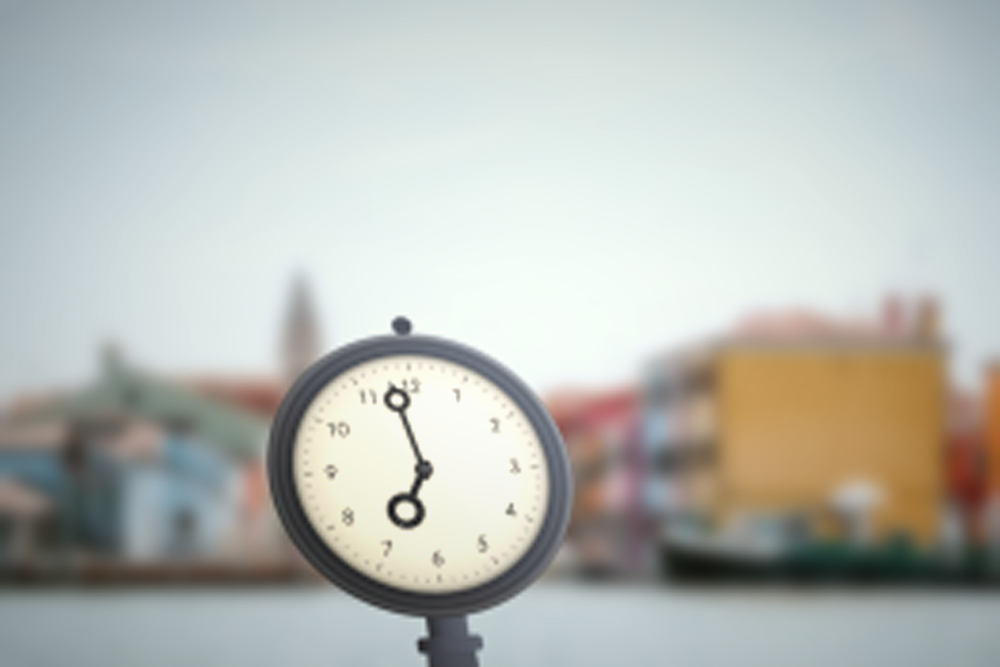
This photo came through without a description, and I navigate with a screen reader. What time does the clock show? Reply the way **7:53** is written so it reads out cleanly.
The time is **6:58**
